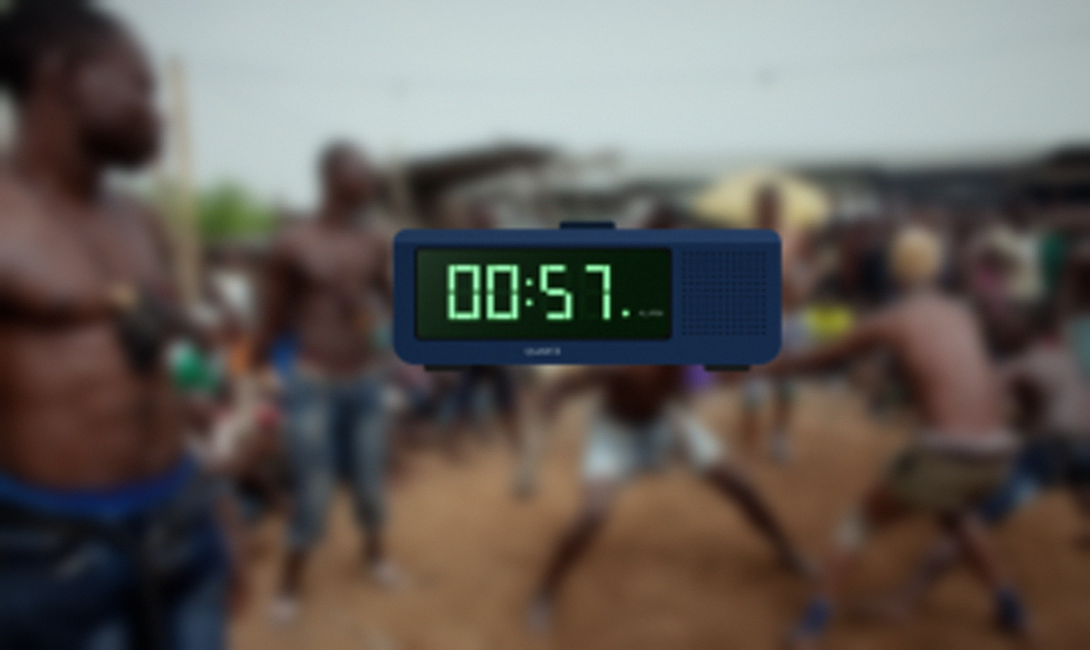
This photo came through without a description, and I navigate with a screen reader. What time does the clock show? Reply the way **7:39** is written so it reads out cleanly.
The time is **0:57**
